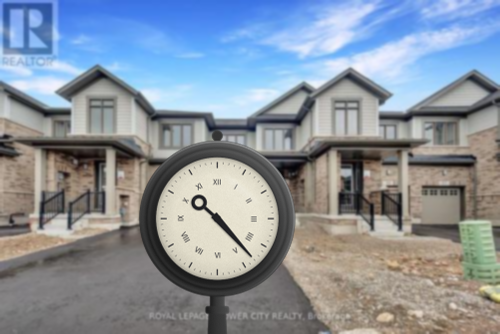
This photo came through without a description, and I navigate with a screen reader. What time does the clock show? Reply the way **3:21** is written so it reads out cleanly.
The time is **10:23**
